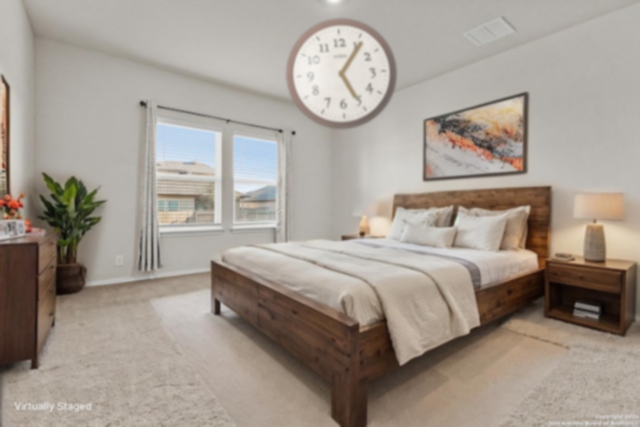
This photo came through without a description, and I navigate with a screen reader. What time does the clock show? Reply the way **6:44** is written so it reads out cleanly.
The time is **5:06**
